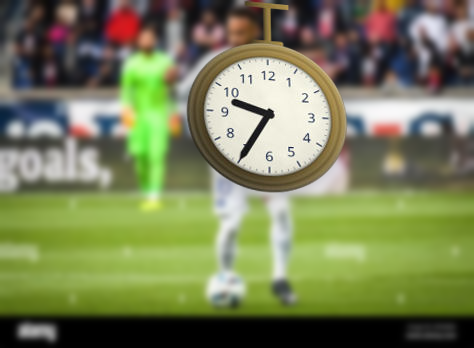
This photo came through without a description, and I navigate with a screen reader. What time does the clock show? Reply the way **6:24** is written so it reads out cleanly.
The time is **9:35**
